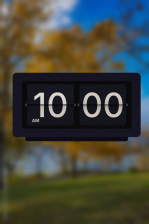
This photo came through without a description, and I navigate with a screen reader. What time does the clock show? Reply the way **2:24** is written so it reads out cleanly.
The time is **10:00**
